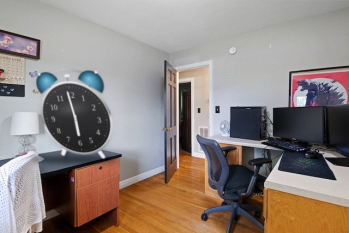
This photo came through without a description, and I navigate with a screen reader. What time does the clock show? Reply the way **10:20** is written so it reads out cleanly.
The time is **5:59**
